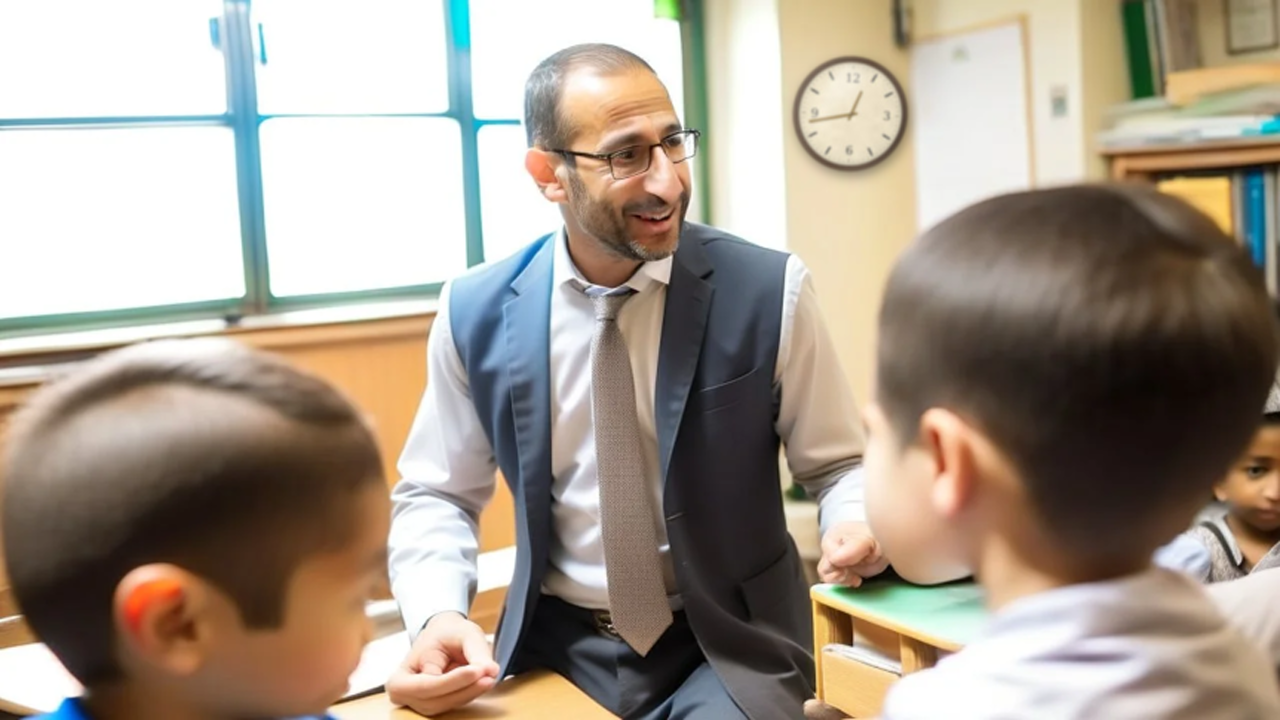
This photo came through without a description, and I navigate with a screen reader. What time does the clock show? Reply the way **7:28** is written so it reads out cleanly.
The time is **12:43**
